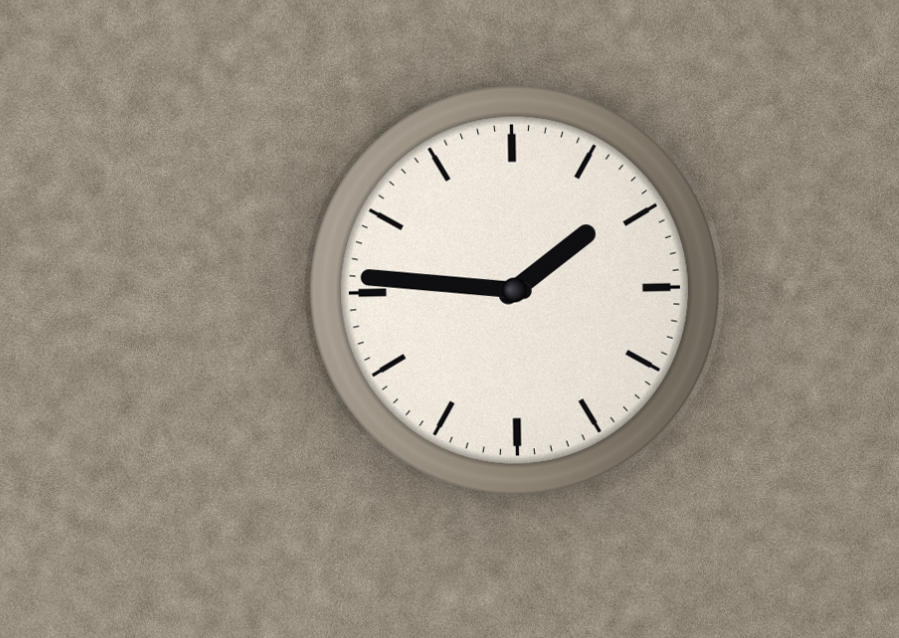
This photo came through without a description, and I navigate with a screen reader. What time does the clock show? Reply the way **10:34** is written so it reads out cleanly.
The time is **1:46**
